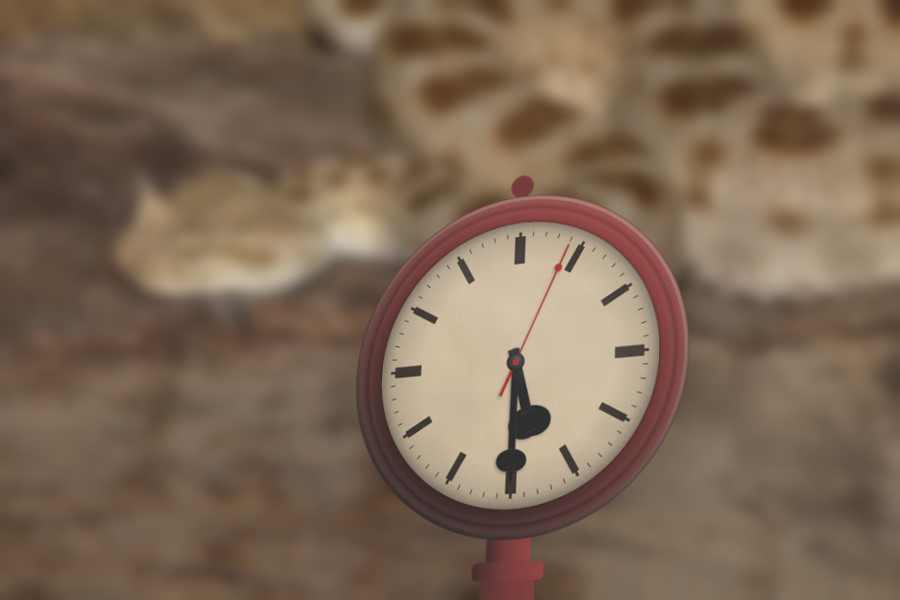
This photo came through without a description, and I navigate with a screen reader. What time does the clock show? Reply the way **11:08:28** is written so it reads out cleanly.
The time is **5:30:04**
